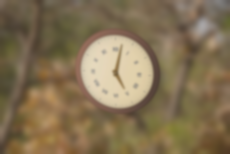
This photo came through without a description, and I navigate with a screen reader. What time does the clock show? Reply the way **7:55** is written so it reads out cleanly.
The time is **5:02**
